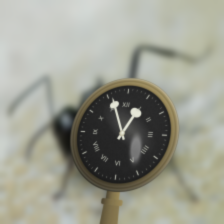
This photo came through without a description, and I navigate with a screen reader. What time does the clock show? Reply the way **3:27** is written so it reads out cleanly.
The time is **12:56**
